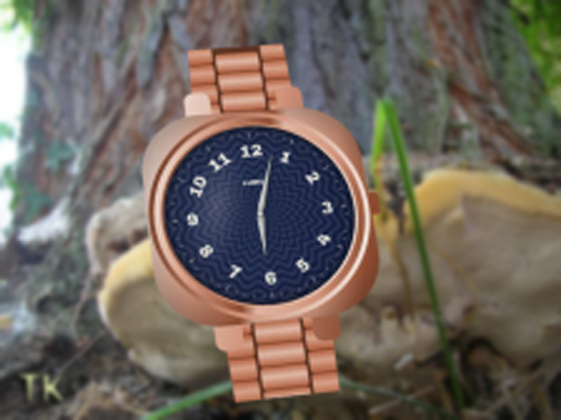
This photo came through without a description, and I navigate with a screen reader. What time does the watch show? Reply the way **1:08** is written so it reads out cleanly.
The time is **6:03**
